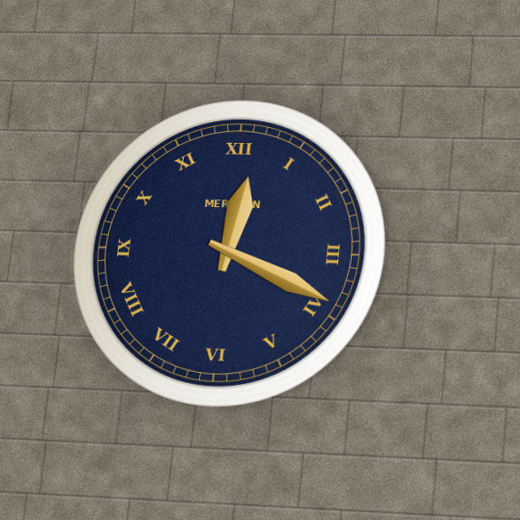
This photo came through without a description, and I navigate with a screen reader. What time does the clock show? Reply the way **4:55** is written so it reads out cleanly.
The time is **12:19**
